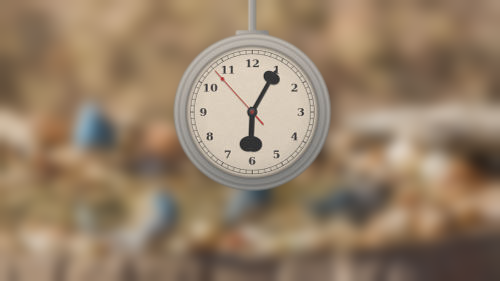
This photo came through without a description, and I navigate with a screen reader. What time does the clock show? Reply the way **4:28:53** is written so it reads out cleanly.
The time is **6:04:53**
